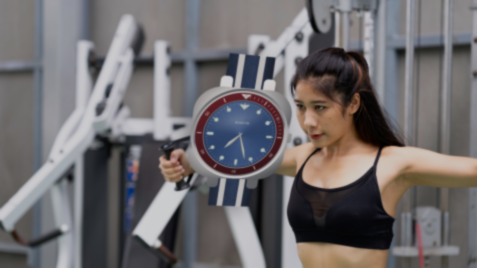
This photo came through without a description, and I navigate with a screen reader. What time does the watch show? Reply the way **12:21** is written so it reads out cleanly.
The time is **7:27**
